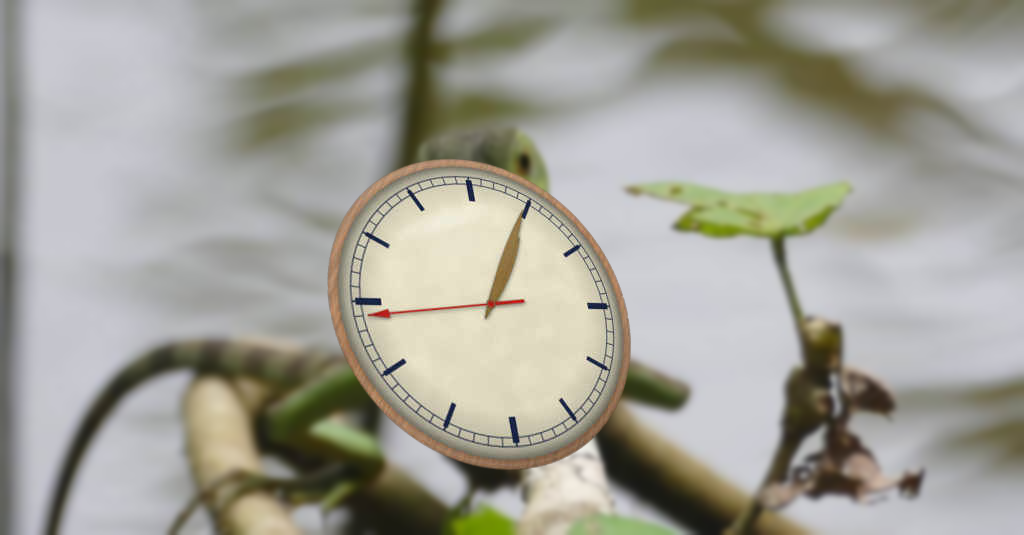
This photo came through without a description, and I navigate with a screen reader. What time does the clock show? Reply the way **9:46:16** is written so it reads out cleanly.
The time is **1:04:44**
